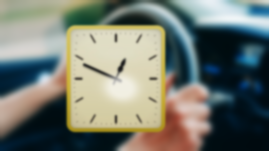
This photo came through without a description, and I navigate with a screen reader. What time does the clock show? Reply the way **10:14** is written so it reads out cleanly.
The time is **12:49**
